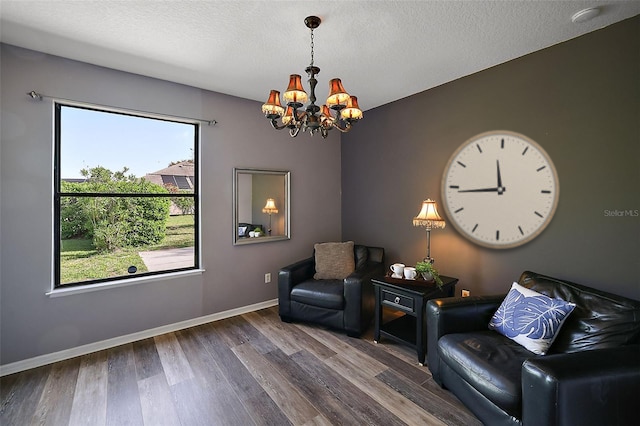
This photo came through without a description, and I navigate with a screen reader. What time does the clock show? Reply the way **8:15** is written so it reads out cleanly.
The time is **11:44**
